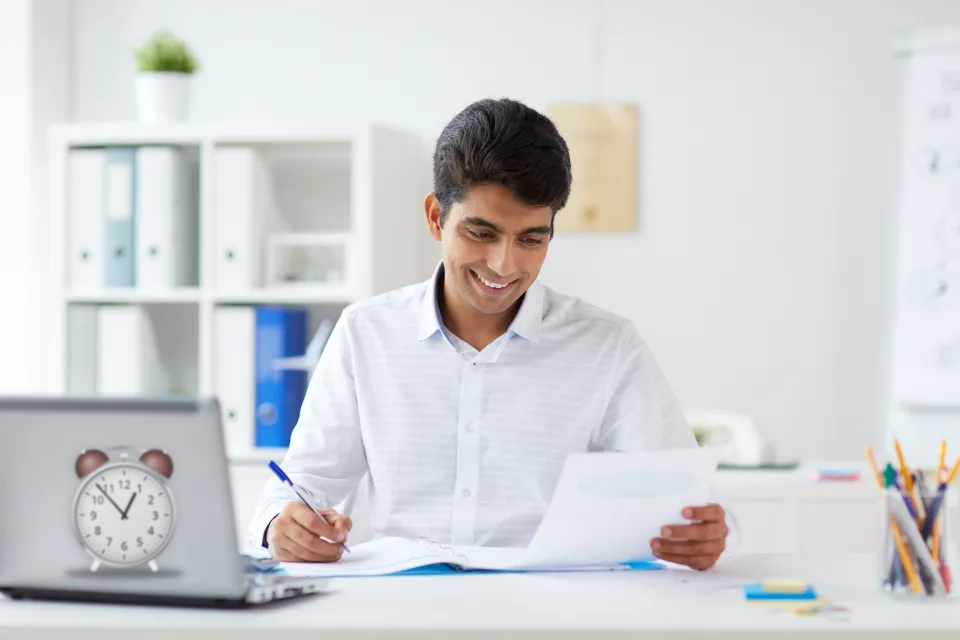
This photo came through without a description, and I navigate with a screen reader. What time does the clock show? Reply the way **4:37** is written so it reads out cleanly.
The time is **12:53**
